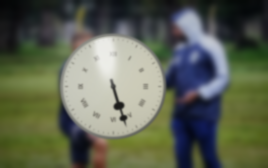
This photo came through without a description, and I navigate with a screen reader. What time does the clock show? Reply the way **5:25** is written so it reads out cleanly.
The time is **5:27**
